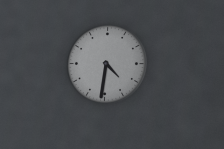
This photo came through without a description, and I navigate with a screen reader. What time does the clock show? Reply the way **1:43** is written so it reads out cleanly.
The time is **4:31**
